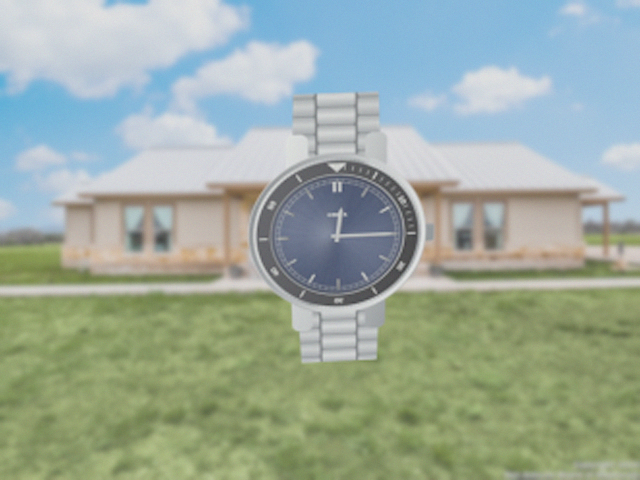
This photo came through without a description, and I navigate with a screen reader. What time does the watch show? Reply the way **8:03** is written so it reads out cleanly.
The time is **12:15**
